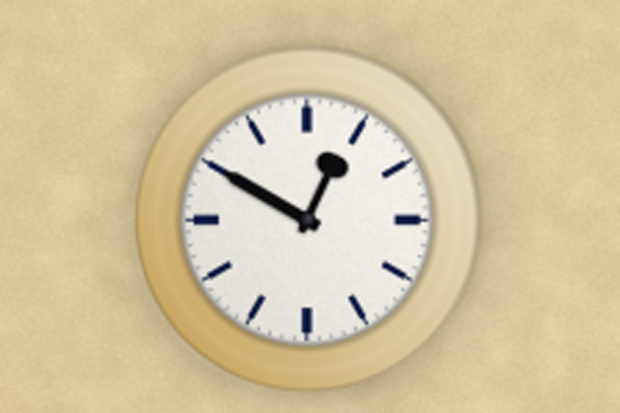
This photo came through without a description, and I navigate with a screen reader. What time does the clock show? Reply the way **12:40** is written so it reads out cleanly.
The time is **12:50**
